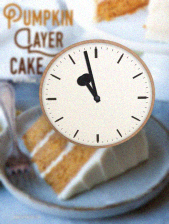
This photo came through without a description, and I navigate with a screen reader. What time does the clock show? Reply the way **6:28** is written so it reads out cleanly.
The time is **10:58**
